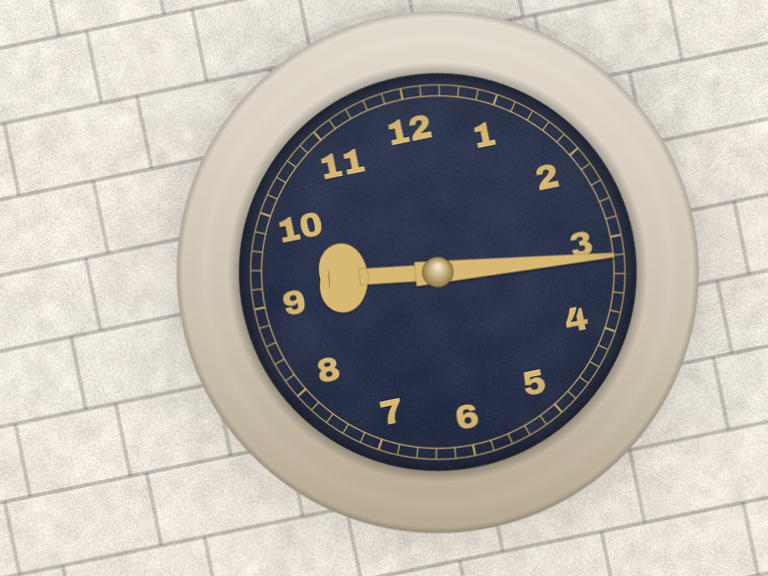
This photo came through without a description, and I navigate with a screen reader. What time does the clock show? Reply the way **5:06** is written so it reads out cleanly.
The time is **9:16**
